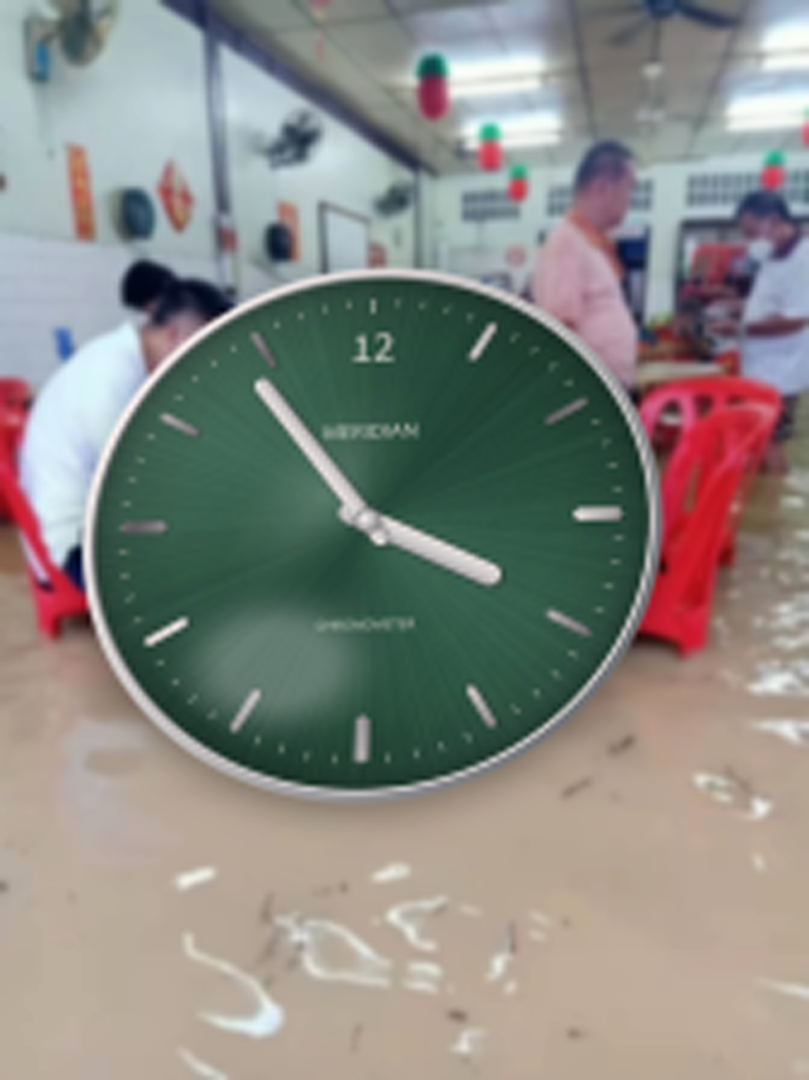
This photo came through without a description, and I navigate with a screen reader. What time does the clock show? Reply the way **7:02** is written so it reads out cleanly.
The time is **3:54**
